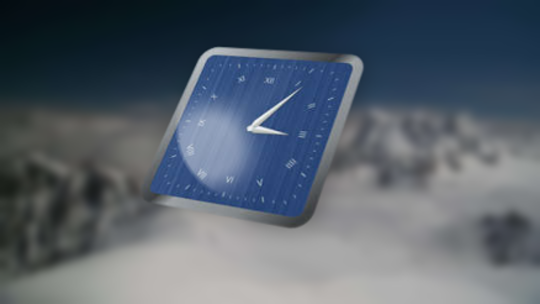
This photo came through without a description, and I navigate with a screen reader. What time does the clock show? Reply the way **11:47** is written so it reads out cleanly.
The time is **3:06**
